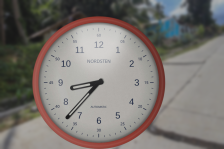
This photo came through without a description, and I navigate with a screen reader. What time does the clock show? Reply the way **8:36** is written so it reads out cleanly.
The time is **8:37**
